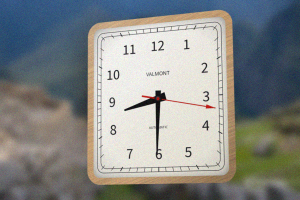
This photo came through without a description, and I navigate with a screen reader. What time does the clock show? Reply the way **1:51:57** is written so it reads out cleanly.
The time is **8:30:17**
